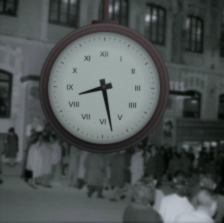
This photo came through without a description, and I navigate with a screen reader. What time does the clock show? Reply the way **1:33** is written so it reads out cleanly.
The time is **8:28**
